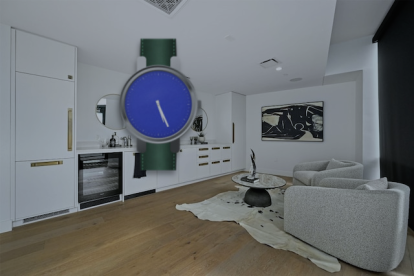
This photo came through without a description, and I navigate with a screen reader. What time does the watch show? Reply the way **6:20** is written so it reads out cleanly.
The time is **5:26**
